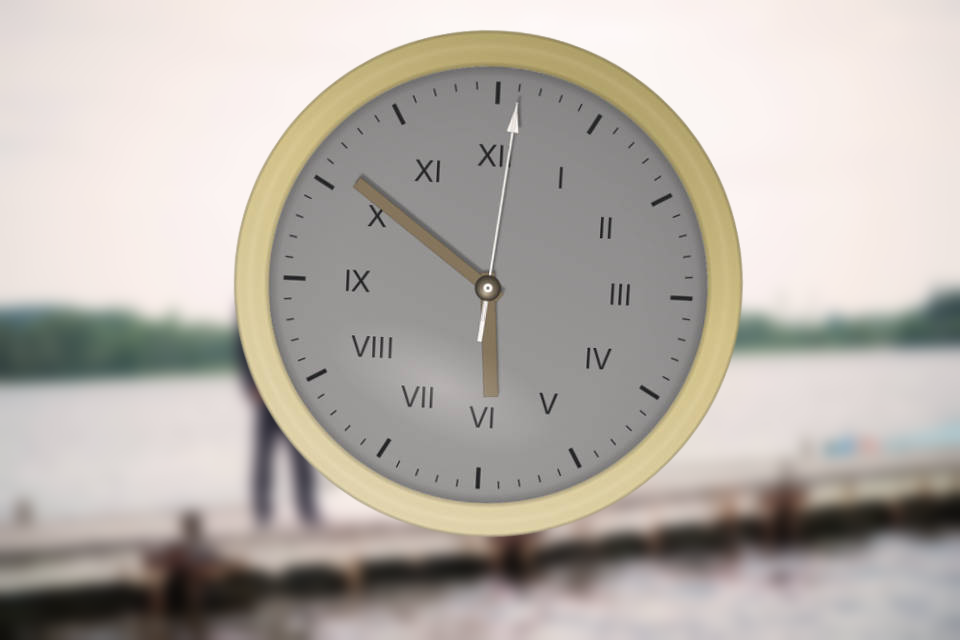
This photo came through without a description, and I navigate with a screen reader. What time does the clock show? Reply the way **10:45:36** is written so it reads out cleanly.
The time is **5:51:01**
